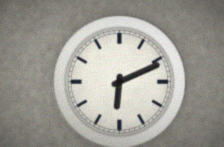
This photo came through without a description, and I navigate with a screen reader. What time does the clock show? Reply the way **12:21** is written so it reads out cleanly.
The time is **6:11**
